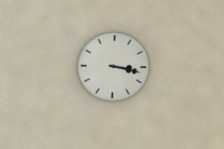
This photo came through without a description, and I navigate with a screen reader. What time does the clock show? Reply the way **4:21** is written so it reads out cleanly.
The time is **3:17**
